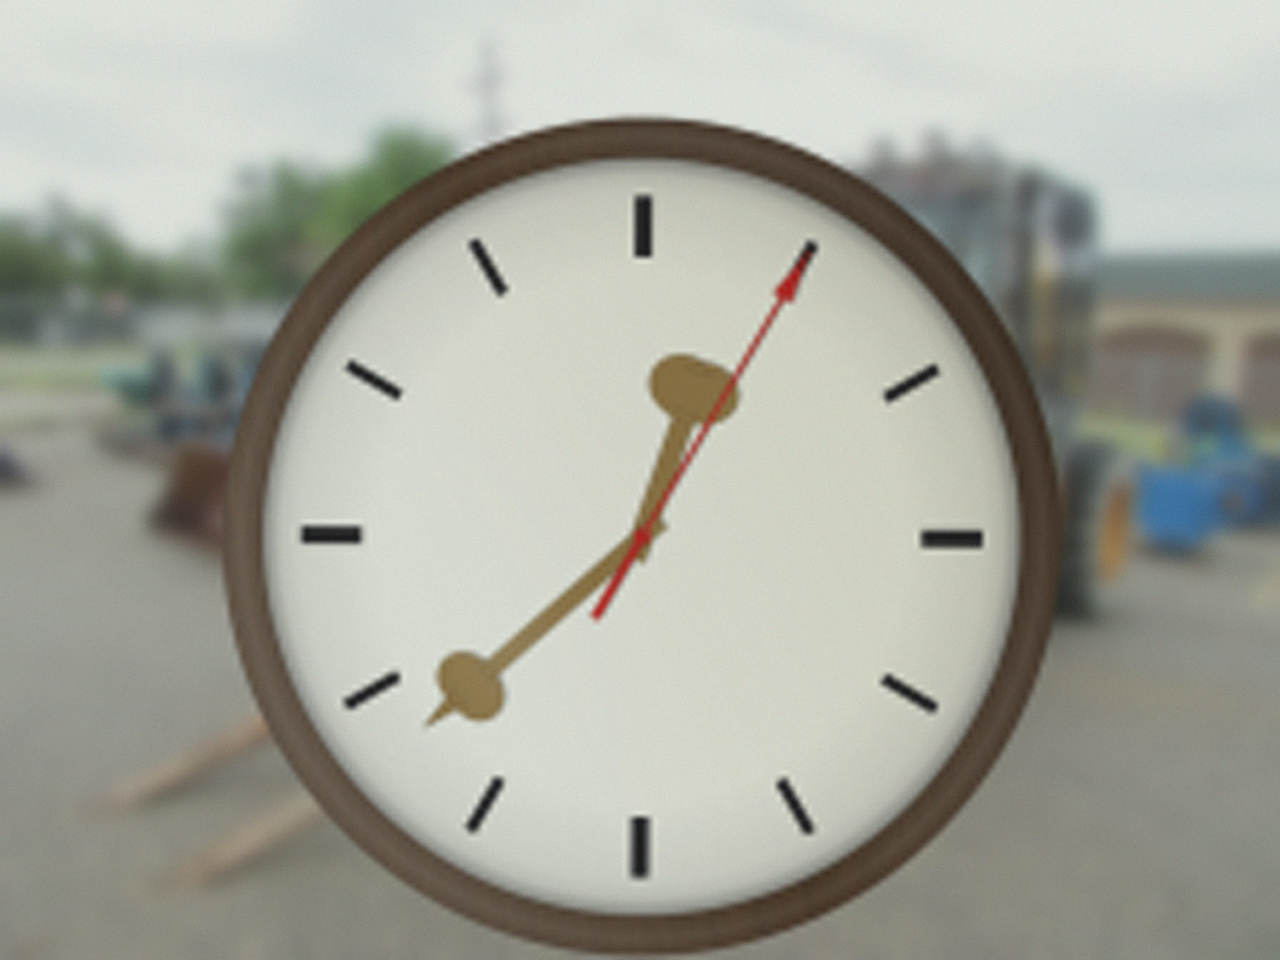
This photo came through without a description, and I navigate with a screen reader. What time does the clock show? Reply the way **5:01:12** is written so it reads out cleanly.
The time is **12:38:05**
